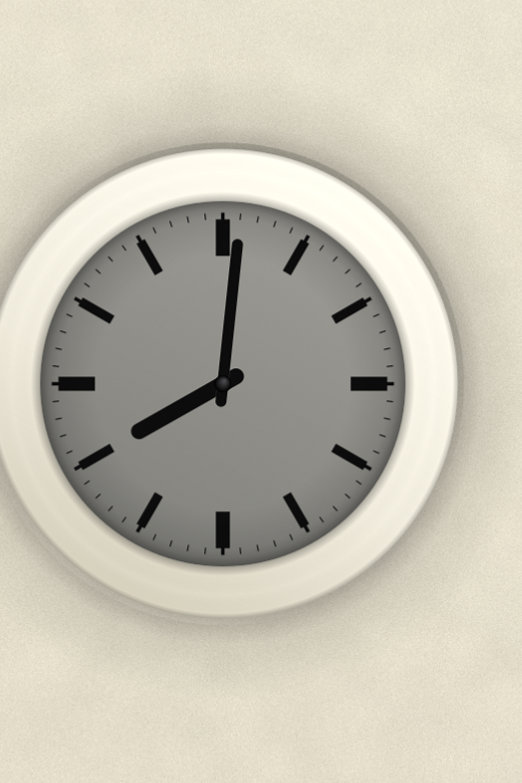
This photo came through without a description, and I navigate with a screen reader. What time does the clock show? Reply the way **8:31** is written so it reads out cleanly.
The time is **8:01**
